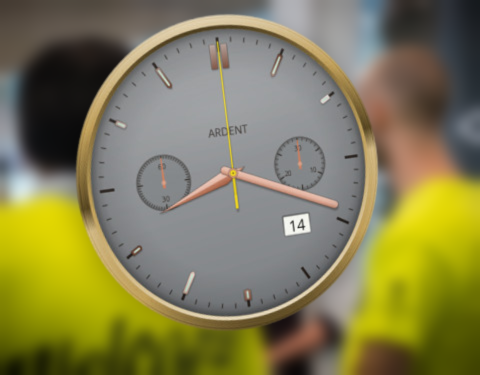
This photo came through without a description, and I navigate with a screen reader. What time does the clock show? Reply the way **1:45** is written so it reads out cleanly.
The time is **8:19**
